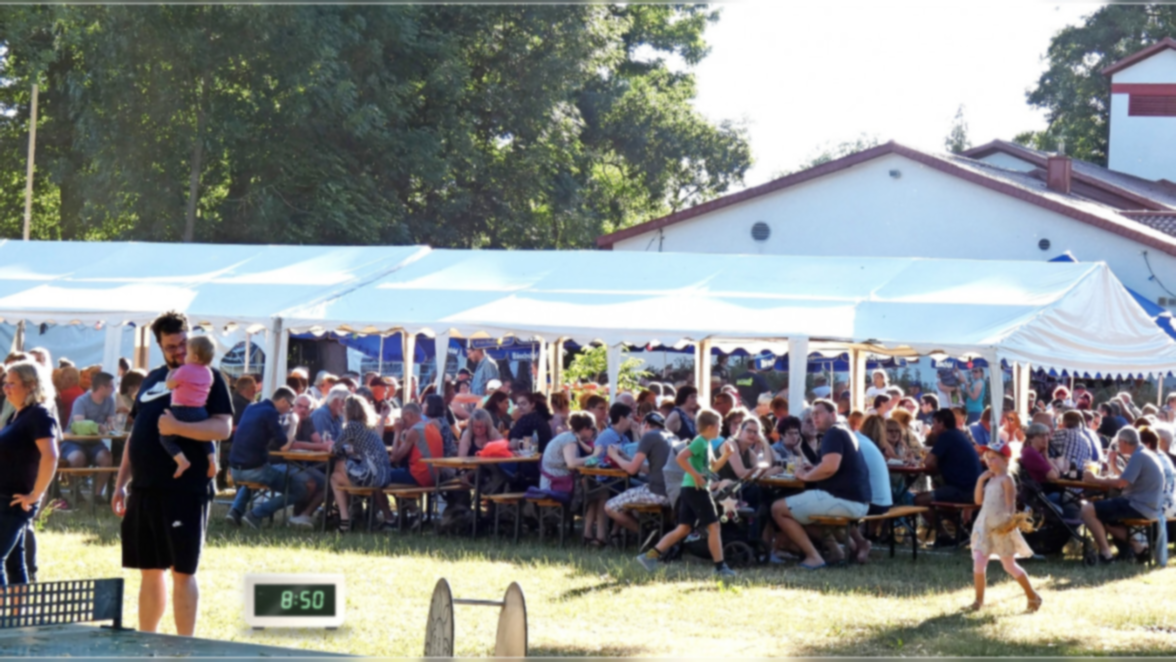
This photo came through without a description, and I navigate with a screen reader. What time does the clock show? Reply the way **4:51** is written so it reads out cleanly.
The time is **8:50**
